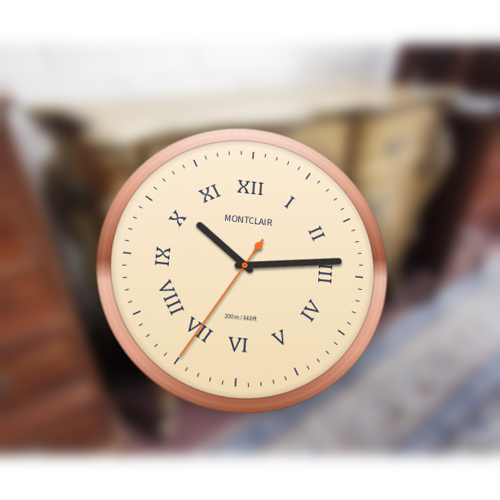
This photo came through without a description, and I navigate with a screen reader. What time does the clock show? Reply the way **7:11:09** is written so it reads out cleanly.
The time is **10:13:35**
